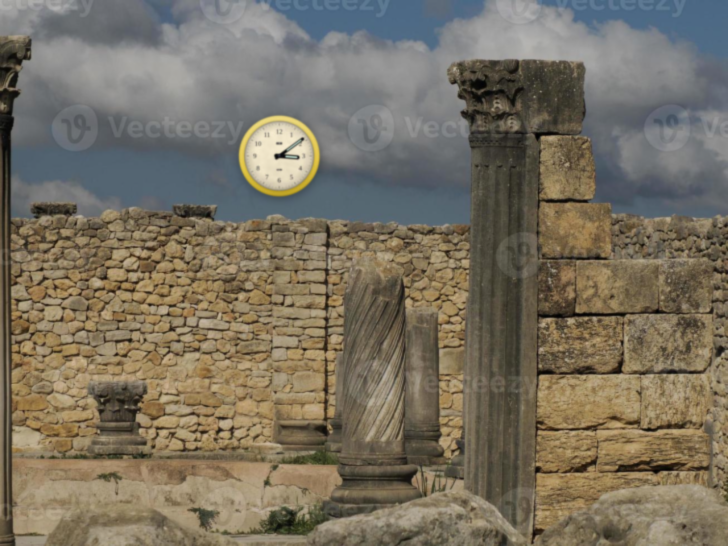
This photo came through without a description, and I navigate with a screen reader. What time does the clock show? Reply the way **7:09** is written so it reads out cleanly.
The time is **3:09**
